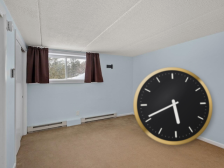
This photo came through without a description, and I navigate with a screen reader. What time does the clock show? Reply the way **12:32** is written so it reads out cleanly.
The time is **5:41**
